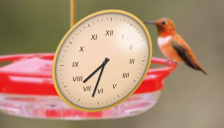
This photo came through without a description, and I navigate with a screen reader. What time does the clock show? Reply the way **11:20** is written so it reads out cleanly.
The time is **7:32**
